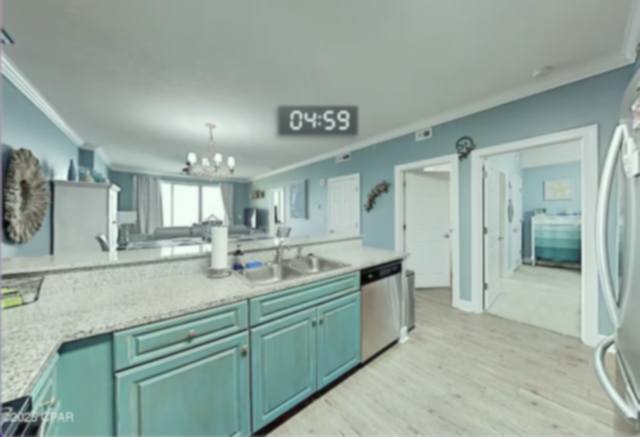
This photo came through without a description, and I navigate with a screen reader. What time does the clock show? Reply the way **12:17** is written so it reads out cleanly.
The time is **4:59**
